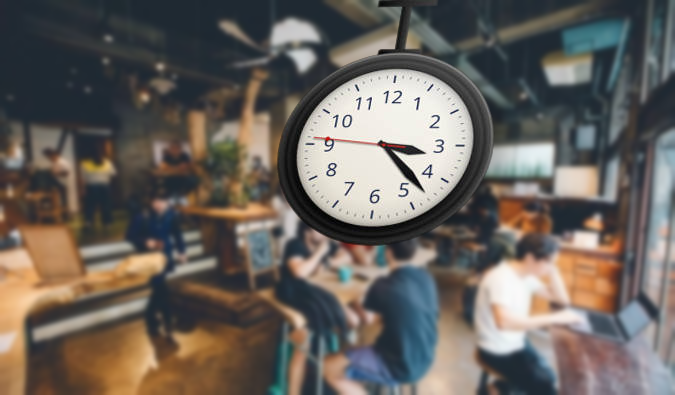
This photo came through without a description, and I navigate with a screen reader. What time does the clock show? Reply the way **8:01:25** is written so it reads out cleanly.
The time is **3:22:46**
